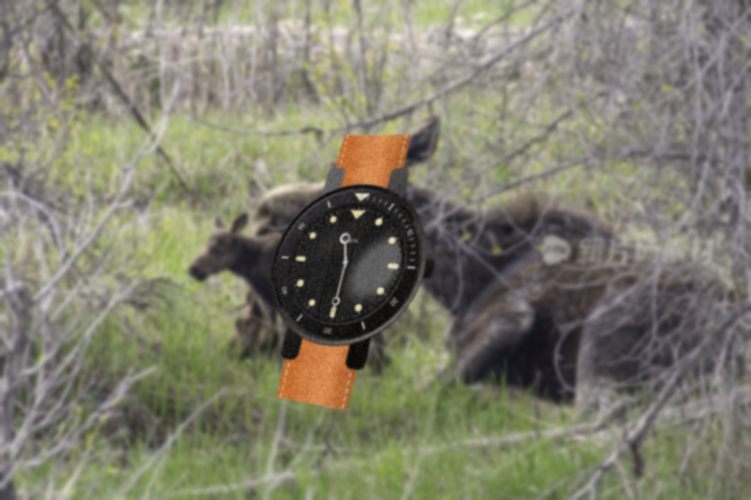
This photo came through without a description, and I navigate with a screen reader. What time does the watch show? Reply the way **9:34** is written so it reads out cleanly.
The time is **11:30**
